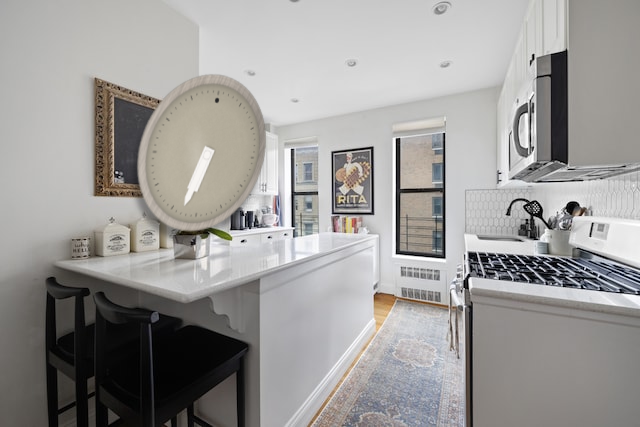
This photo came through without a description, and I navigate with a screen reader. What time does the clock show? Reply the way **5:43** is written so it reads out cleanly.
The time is **6:33**
